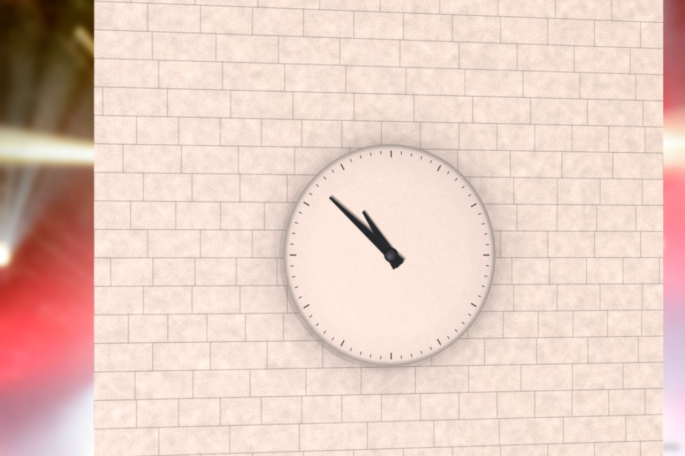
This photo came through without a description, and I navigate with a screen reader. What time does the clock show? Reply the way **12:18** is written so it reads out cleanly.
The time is **10:52**
